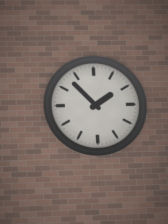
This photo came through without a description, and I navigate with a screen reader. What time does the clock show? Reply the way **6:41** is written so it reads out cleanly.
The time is **1:53**
